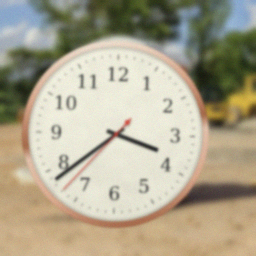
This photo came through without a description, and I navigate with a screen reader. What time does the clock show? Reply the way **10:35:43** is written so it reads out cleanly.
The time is **3:38:37**
